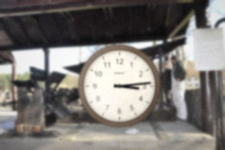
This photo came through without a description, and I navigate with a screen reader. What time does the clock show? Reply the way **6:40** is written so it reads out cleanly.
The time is **3:14**
